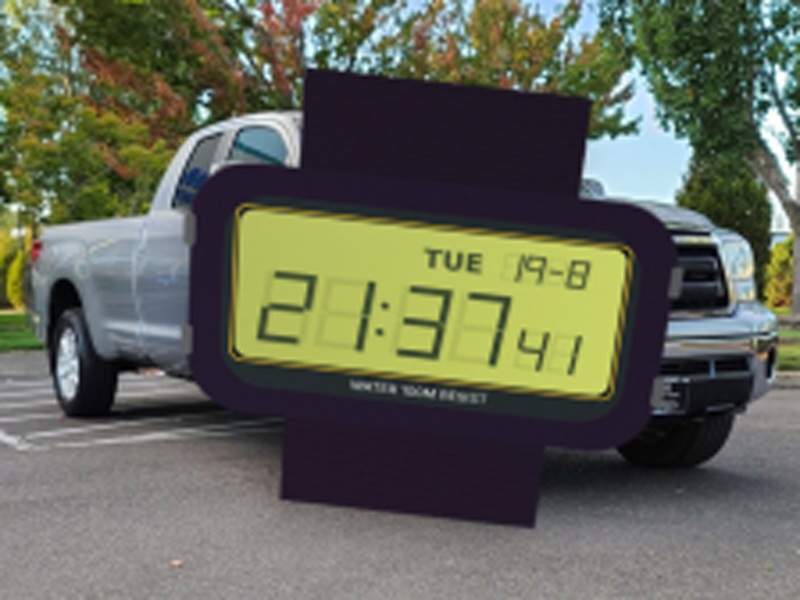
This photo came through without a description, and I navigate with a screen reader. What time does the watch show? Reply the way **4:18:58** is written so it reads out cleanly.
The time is **21:37:41**
